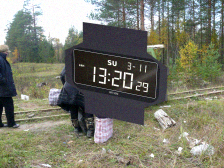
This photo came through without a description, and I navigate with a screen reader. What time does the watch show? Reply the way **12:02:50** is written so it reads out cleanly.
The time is **13:20:29**
